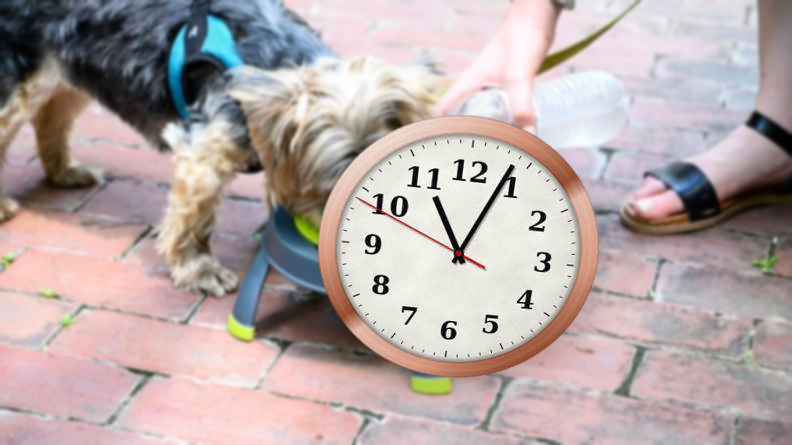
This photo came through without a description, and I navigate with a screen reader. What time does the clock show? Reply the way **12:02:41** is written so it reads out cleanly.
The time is **11:03:49**
